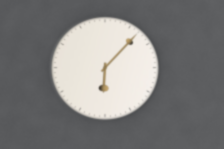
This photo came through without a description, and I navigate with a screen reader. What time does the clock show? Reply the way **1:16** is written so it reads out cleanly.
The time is **6:07**
